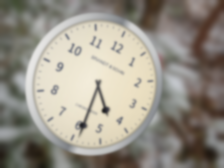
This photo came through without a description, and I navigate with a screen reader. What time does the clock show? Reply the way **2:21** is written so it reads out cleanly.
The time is **4:29**
